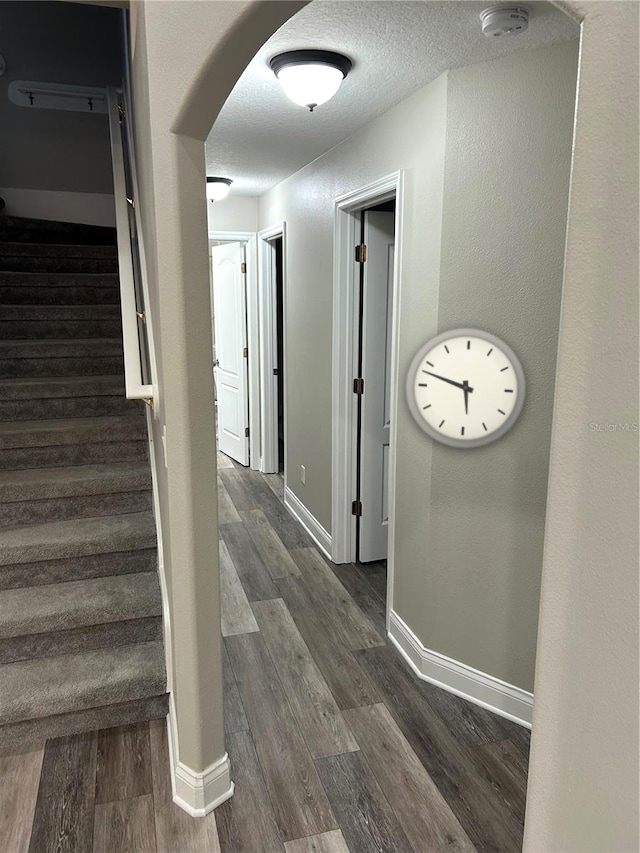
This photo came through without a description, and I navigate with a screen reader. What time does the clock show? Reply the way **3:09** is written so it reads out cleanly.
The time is **5:48**
